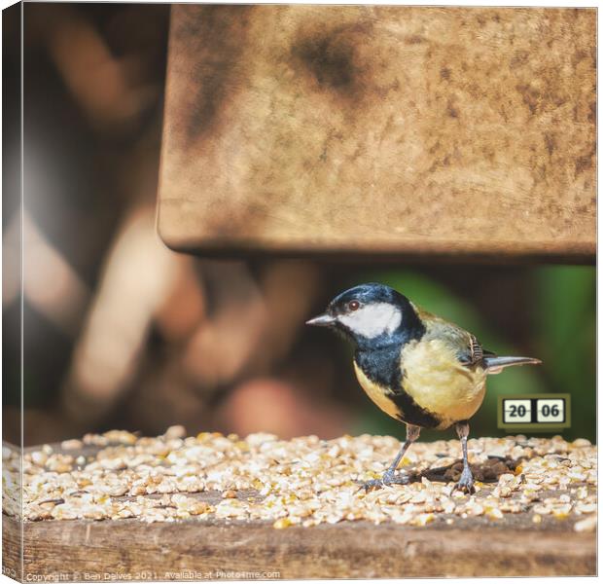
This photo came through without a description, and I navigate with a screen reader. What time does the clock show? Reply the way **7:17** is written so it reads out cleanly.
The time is **20:06**
